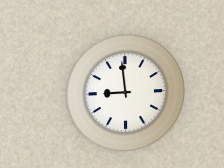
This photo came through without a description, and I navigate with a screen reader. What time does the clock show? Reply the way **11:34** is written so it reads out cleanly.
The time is **8:59**
